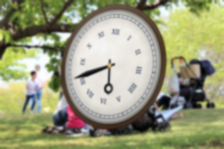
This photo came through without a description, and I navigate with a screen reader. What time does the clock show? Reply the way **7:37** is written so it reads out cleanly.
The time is **5:41**
